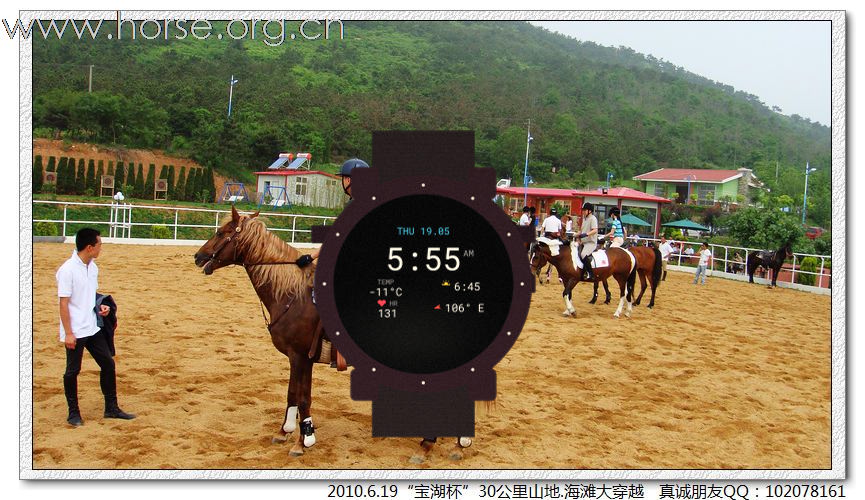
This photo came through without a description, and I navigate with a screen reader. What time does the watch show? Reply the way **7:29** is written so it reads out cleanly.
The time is **5:55**
